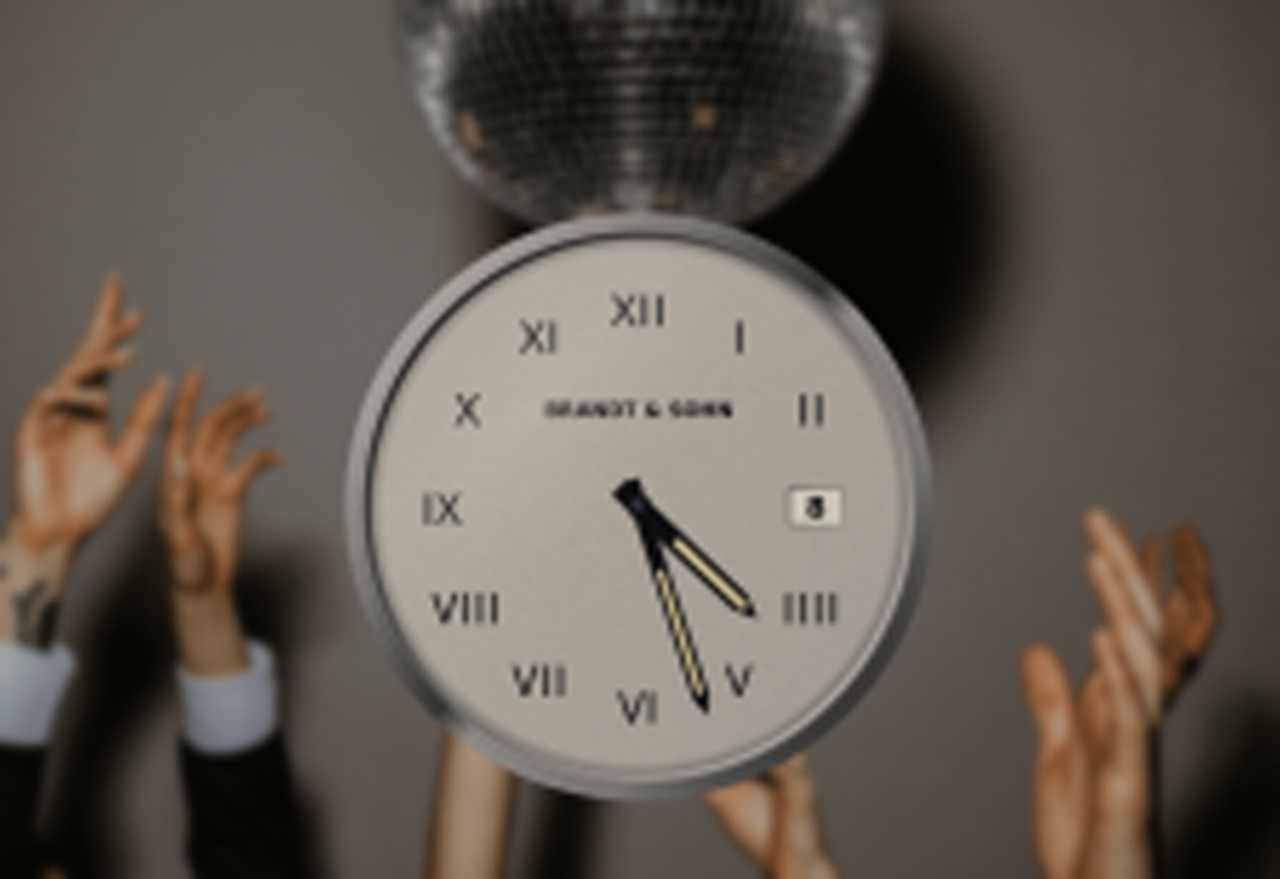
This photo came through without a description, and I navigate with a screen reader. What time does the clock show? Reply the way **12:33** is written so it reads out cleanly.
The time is **4:27**
